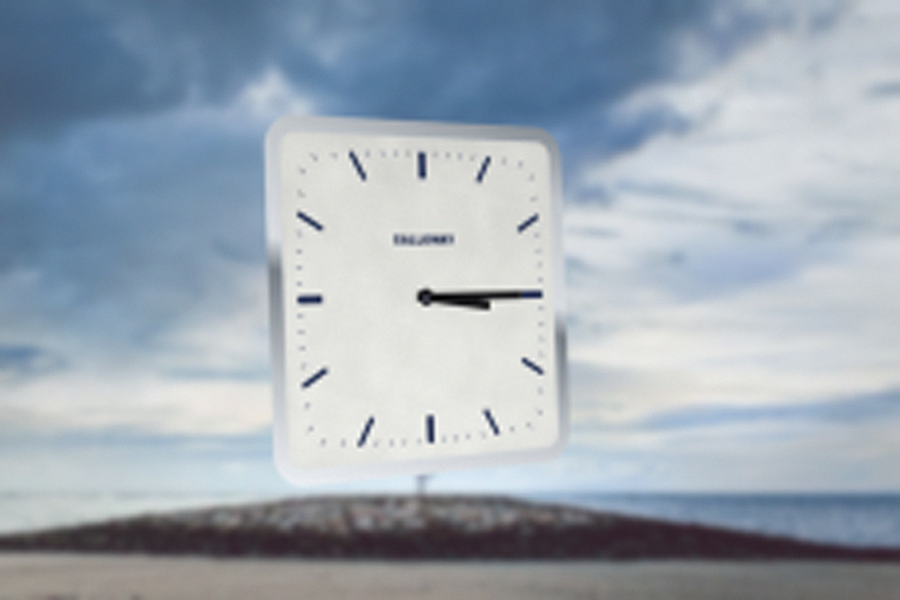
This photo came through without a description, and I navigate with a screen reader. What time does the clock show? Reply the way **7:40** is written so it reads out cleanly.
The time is **3:15**
